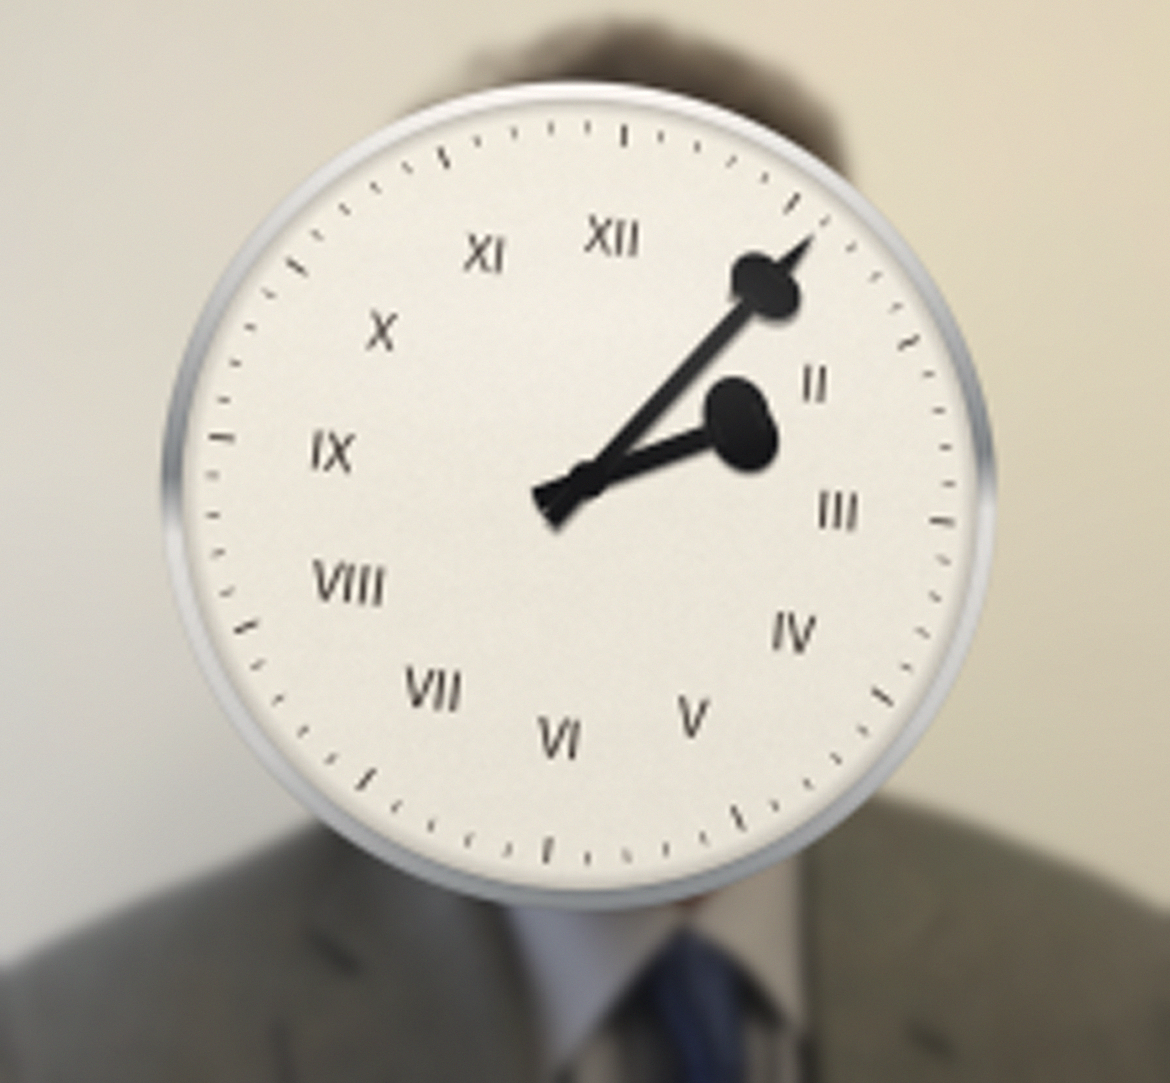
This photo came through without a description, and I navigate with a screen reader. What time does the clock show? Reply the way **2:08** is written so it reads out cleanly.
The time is **2:06**
